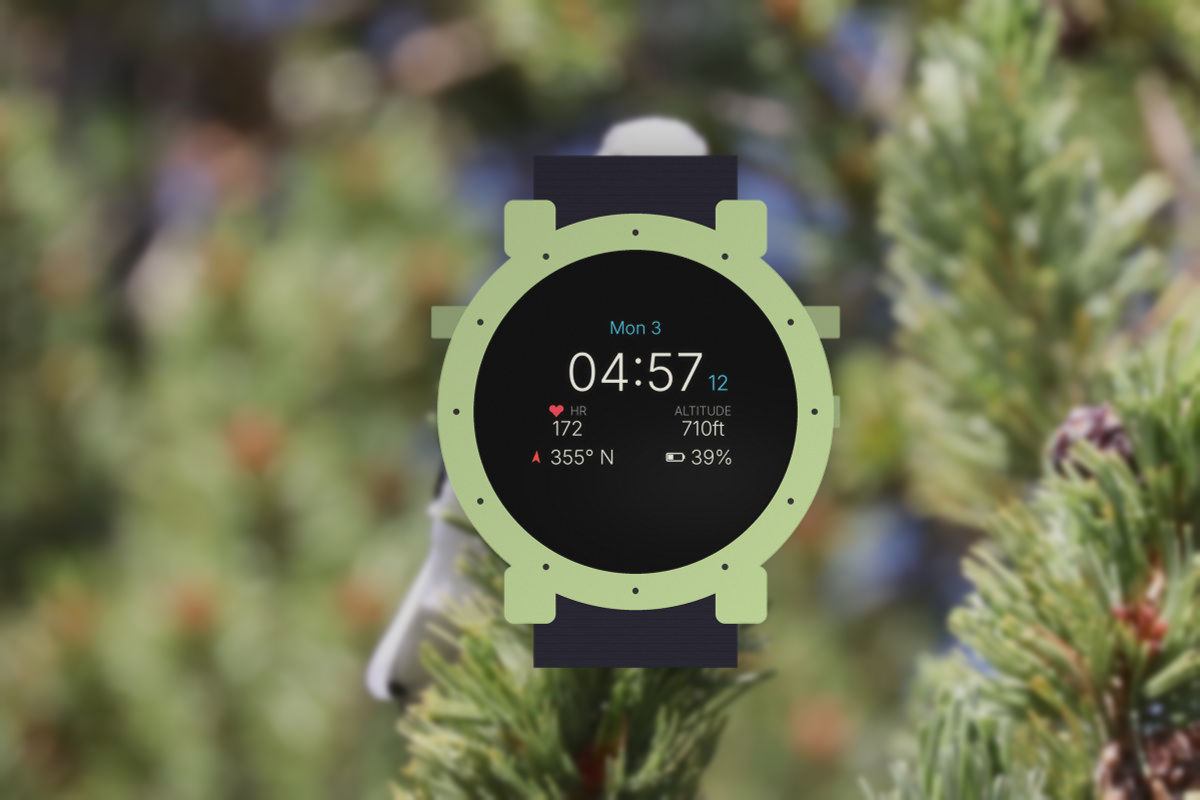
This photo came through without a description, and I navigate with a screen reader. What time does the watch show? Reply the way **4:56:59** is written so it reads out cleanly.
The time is **4:57:12**
